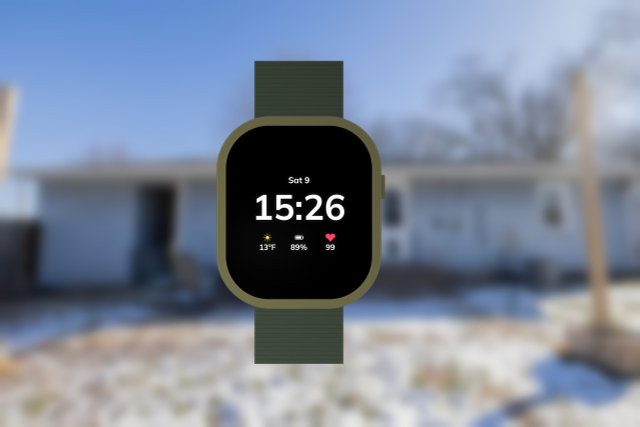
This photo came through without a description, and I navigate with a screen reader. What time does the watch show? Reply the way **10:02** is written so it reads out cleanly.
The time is **15:26**
